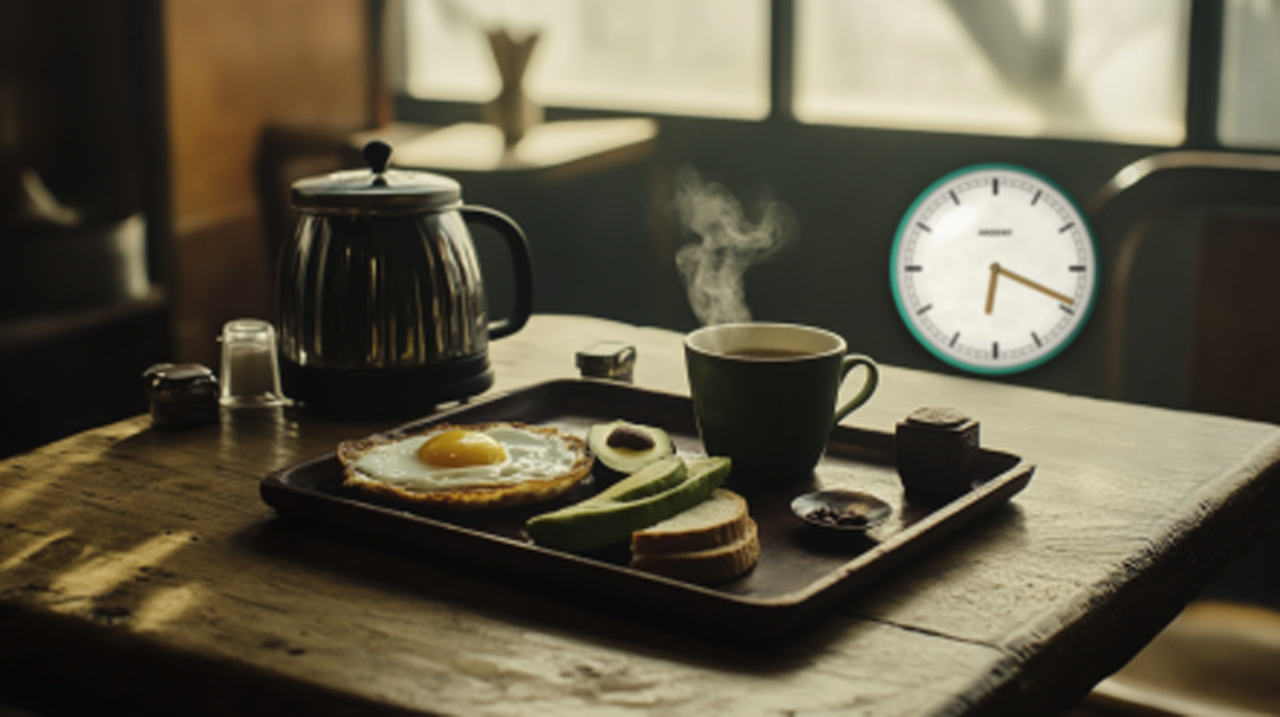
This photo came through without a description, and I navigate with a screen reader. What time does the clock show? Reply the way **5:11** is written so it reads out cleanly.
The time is **6:19**
